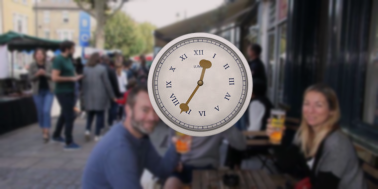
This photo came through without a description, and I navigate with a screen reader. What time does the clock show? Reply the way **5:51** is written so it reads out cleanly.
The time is **12:36**
